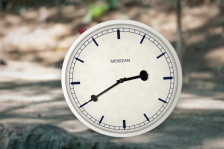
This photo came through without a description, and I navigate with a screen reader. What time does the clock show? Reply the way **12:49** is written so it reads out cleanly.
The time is **2:40**
